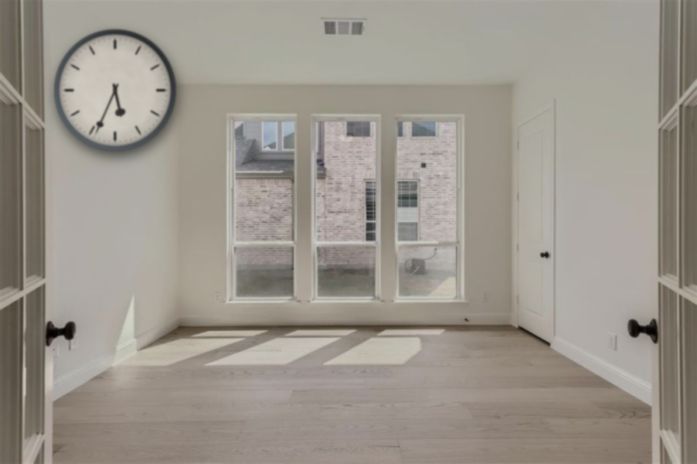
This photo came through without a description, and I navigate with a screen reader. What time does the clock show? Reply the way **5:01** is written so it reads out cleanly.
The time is **5:34**
